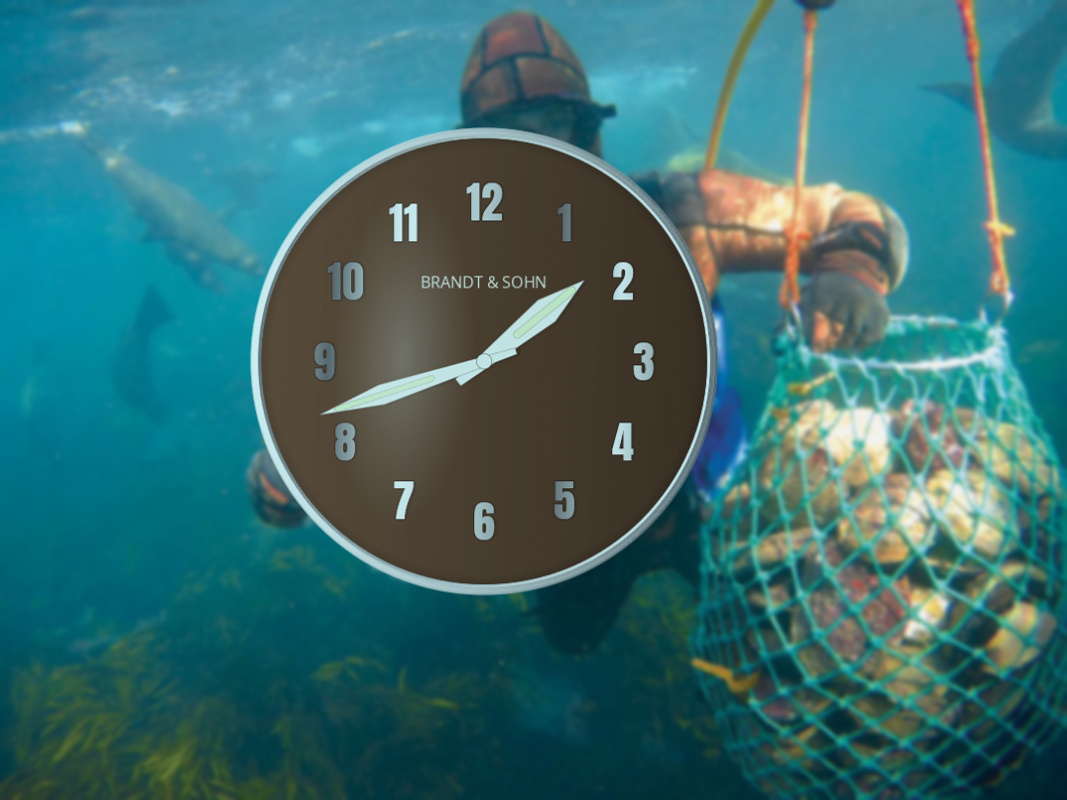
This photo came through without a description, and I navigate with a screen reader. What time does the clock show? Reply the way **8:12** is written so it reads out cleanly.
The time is **1:42**
